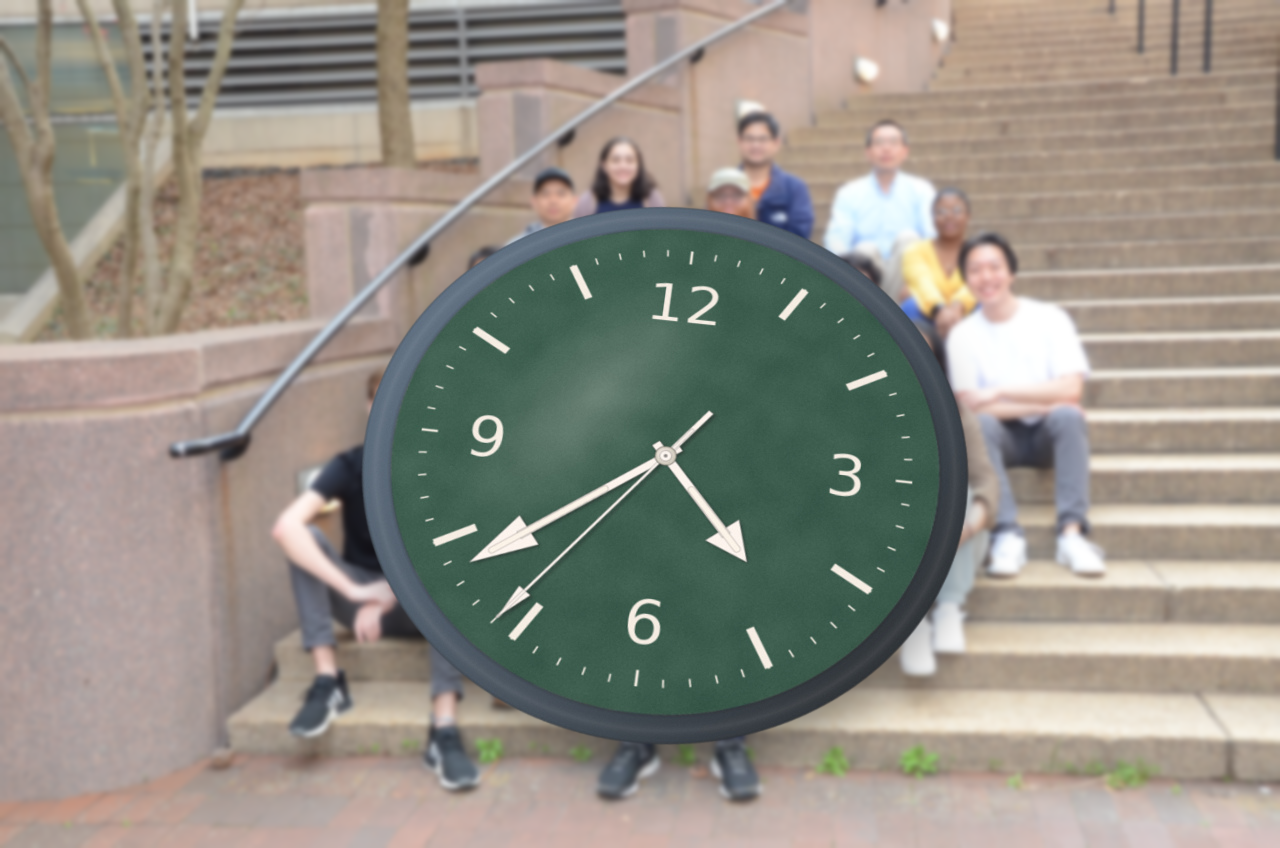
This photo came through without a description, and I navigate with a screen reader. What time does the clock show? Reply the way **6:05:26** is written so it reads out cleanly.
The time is **4:38:36**
